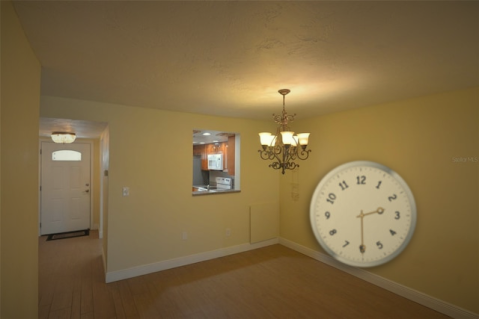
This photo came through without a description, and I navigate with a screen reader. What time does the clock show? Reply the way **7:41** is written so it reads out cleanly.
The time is **2:30**
